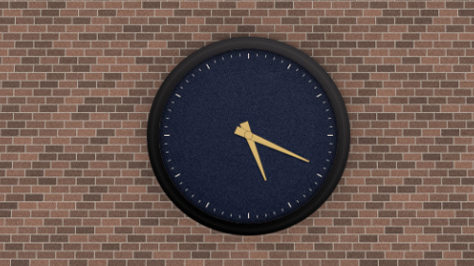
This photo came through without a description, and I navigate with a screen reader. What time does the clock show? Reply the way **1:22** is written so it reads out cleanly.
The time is **5:19**
